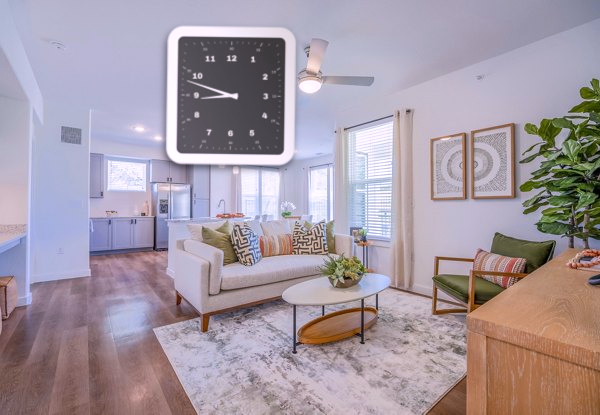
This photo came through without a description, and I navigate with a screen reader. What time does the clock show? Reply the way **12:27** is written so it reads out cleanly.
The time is **8:48**
